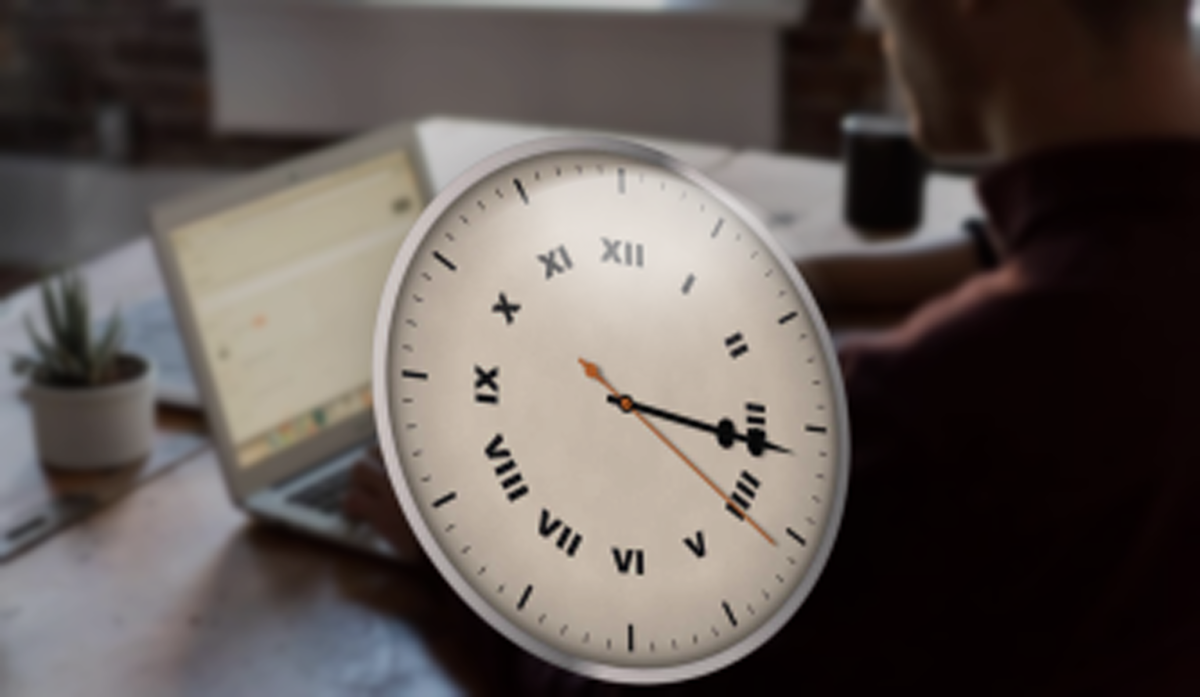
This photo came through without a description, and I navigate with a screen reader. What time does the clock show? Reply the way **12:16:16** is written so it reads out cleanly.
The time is **3:16:21**
